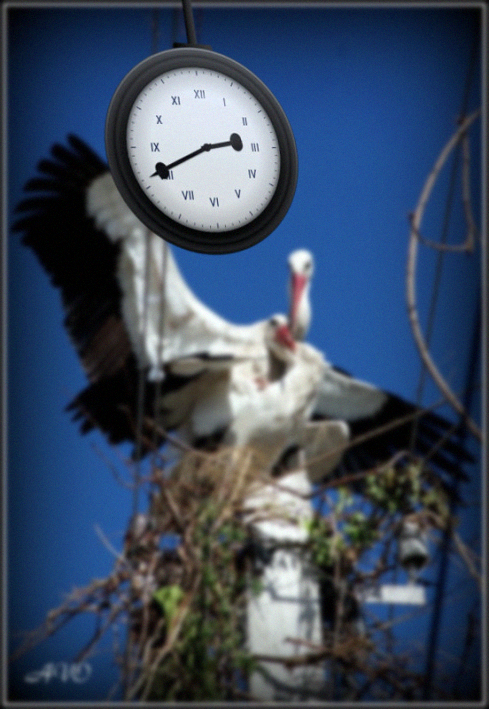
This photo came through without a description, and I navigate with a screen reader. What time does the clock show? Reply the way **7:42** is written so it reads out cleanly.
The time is **2:41**
